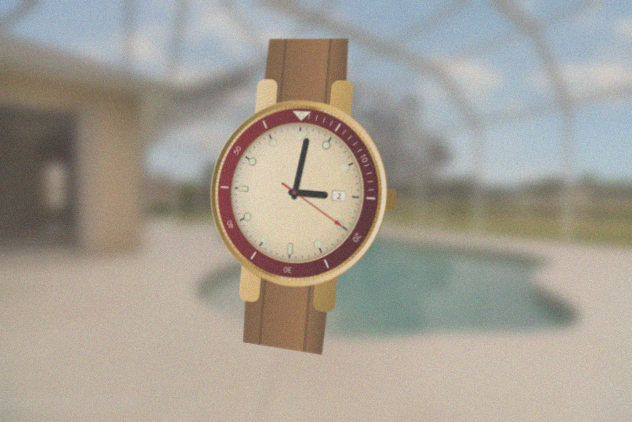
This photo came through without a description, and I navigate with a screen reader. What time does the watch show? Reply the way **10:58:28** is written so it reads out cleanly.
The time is **3:01:20**
